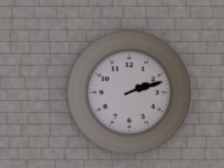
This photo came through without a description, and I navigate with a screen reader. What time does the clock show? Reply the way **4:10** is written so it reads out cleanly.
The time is **2:12**
